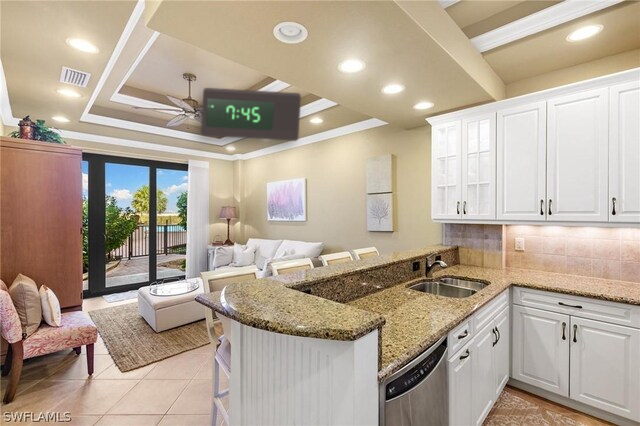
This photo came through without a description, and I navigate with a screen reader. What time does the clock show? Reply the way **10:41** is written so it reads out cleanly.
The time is **7:45**
